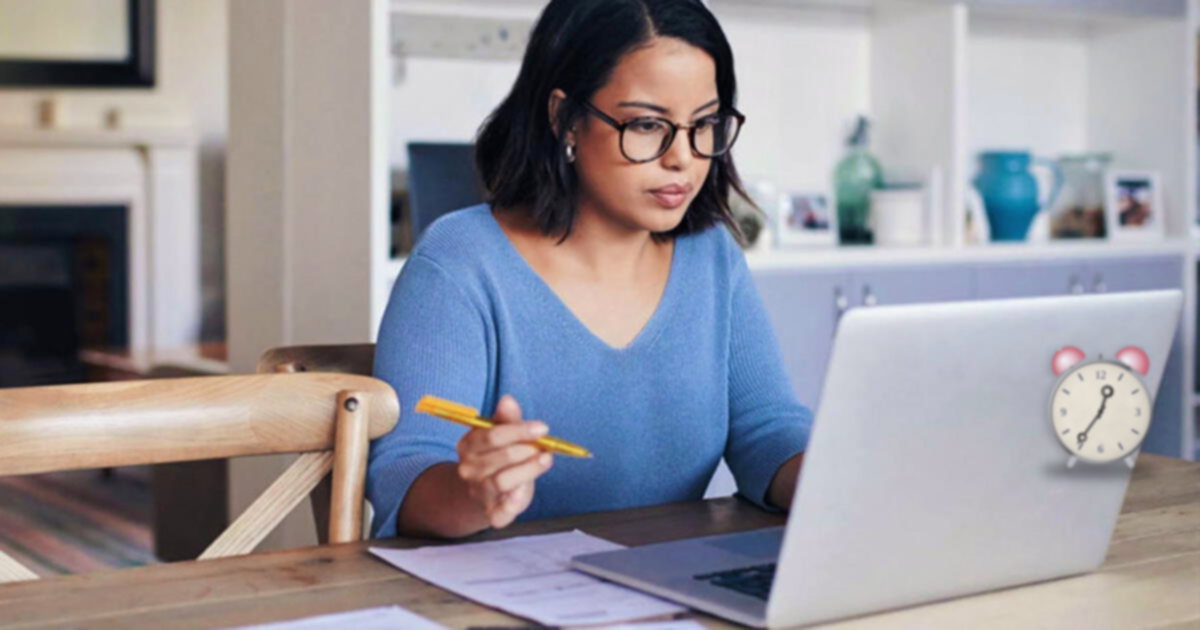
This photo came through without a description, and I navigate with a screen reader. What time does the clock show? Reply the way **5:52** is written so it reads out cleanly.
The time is **12:36**
